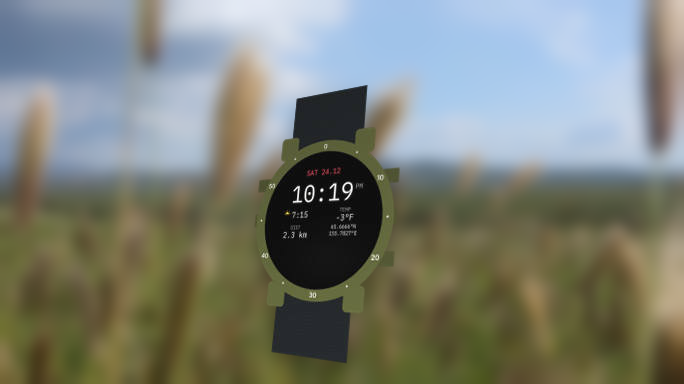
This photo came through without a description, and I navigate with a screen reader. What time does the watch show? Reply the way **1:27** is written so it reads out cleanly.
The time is **10:19**
